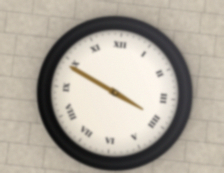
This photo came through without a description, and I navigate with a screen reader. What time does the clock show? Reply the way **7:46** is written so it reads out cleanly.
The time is **3:49**
